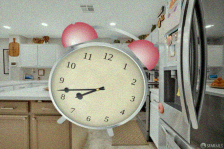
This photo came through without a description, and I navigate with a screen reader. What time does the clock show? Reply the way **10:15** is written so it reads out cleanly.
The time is **7:42**
